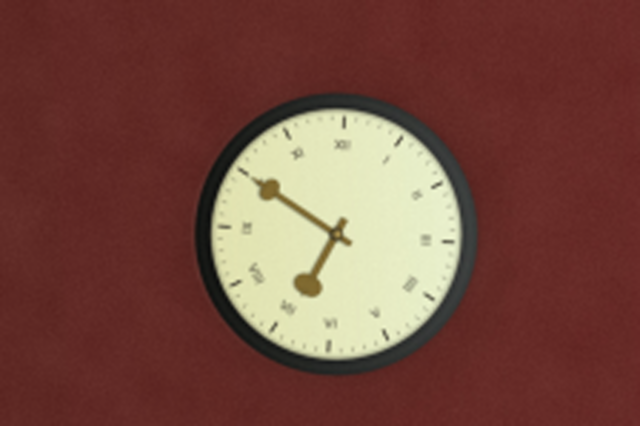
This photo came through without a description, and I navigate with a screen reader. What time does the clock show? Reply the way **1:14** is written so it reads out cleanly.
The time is **6:50**
